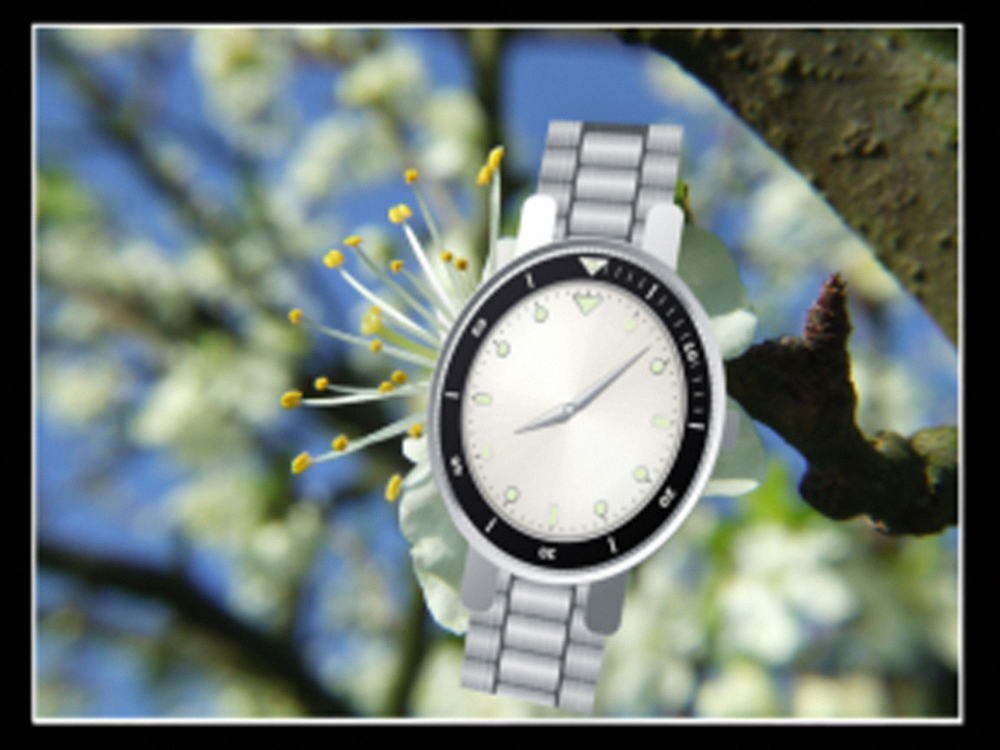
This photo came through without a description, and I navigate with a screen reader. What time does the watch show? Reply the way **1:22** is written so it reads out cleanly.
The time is **8:08**
